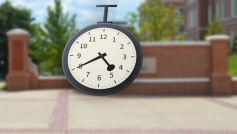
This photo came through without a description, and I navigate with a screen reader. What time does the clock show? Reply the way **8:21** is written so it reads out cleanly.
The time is **4:40**
